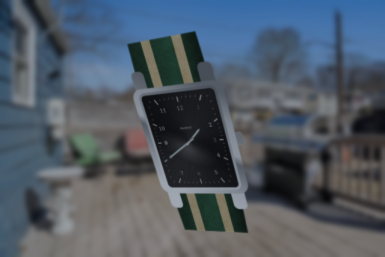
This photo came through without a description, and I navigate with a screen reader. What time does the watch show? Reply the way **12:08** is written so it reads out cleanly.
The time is **1:40**
